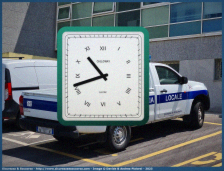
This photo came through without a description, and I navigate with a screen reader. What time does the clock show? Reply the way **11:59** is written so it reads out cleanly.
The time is **10:42**
